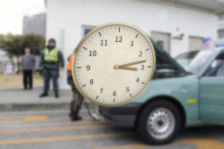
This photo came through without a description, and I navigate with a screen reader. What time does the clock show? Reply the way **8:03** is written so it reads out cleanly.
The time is **3:13**
